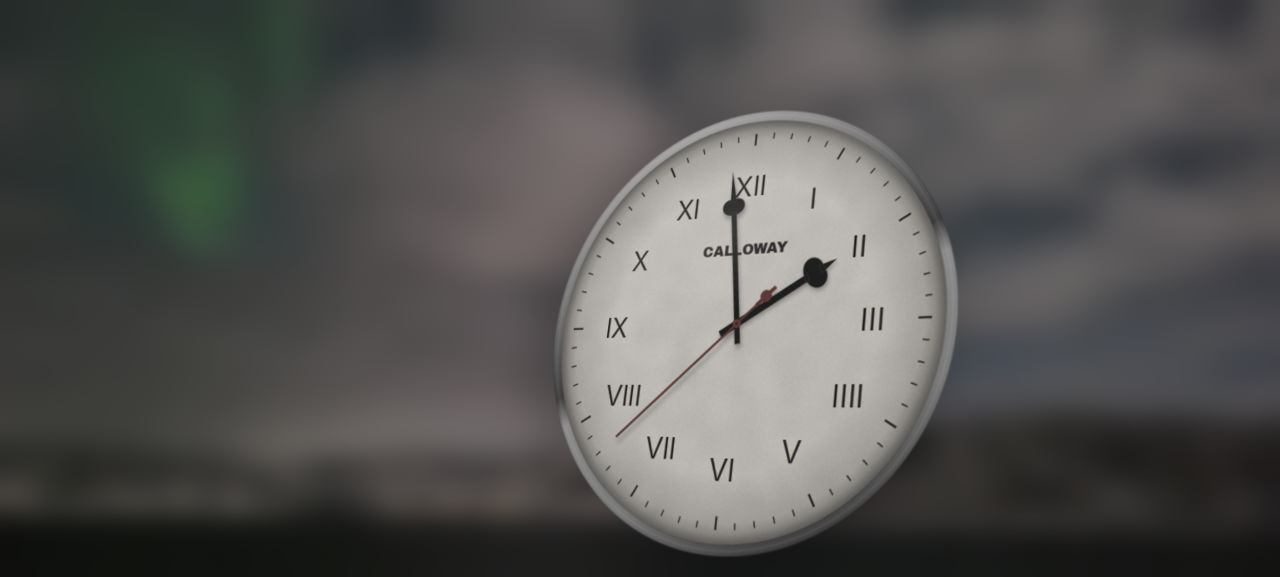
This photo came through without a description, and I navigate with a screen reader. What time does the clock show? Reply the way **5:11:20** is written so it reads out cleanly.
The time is **1:58:38**
